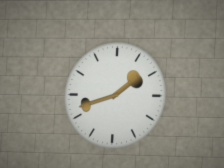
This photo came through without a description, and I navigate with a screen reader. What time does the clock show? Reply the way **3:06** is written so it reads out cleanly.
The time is **1:42**
